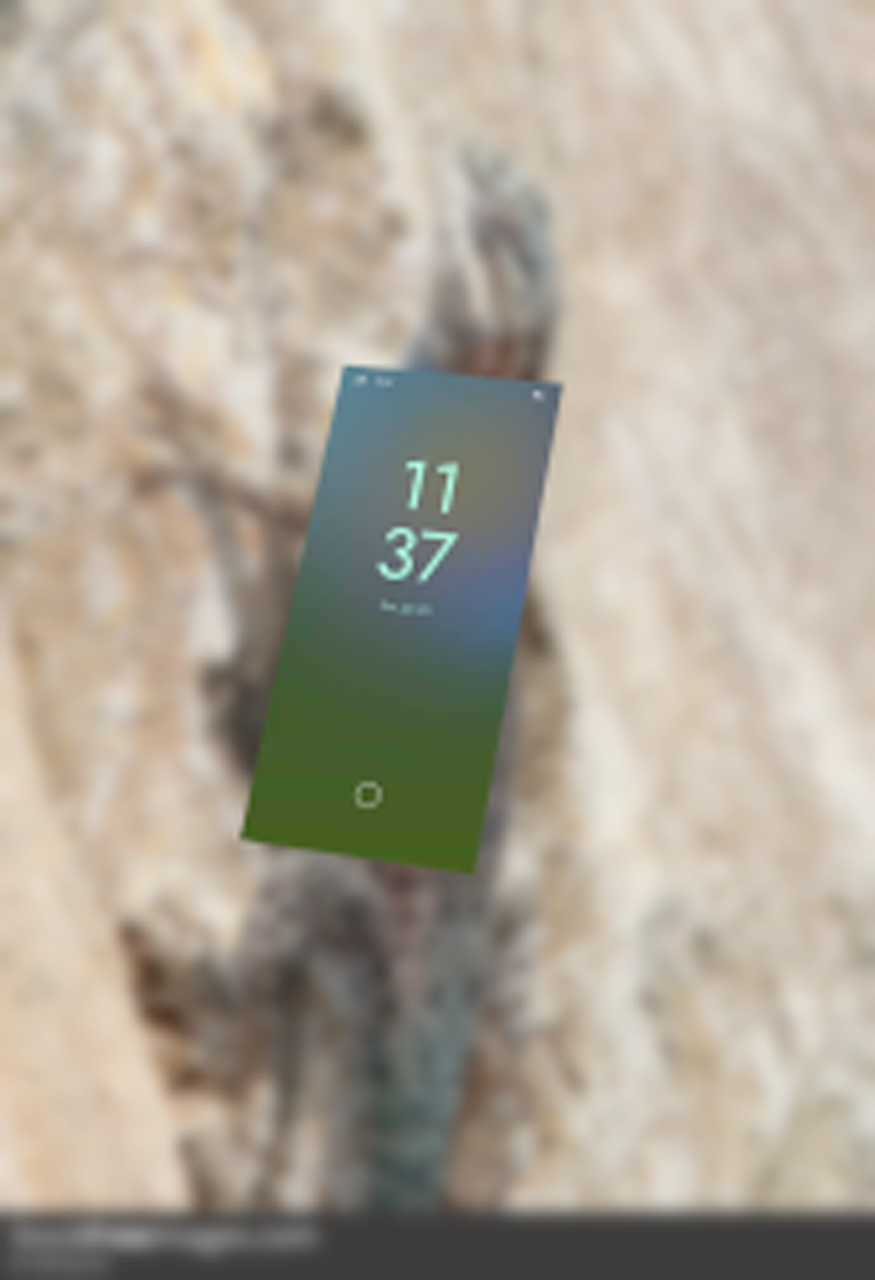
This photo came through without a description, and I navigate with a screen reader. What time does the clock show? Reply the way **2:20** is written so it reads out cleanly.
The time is **11:37**
